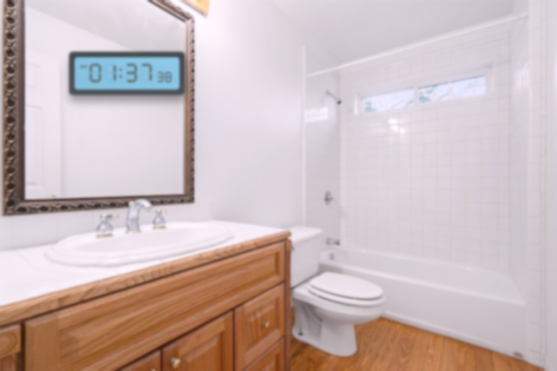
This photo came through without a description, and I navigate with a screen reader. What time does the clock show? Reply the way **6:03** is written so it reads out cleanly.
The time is **1:37**
